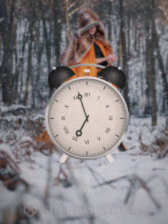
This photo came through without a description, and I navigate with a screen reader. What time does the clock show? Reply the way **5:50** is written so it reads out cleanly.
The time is **6:57**
